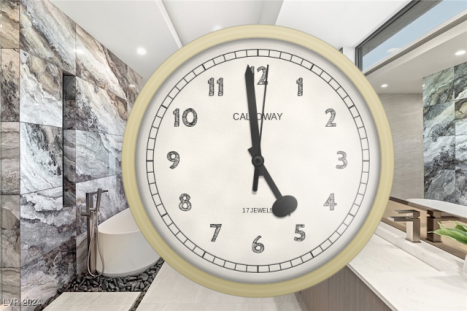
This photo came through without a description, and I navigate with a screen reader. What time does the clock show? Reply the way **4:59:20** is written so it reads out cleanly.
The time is **4:59:01**
